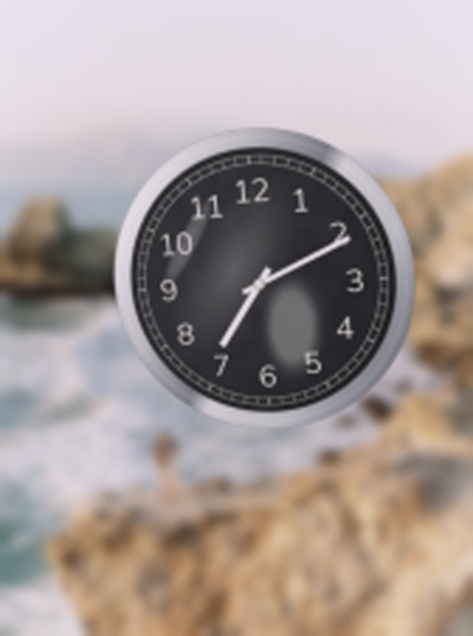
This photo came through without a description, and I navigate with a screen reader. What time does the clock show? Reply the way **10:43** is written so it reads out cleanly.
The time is **7:11**
